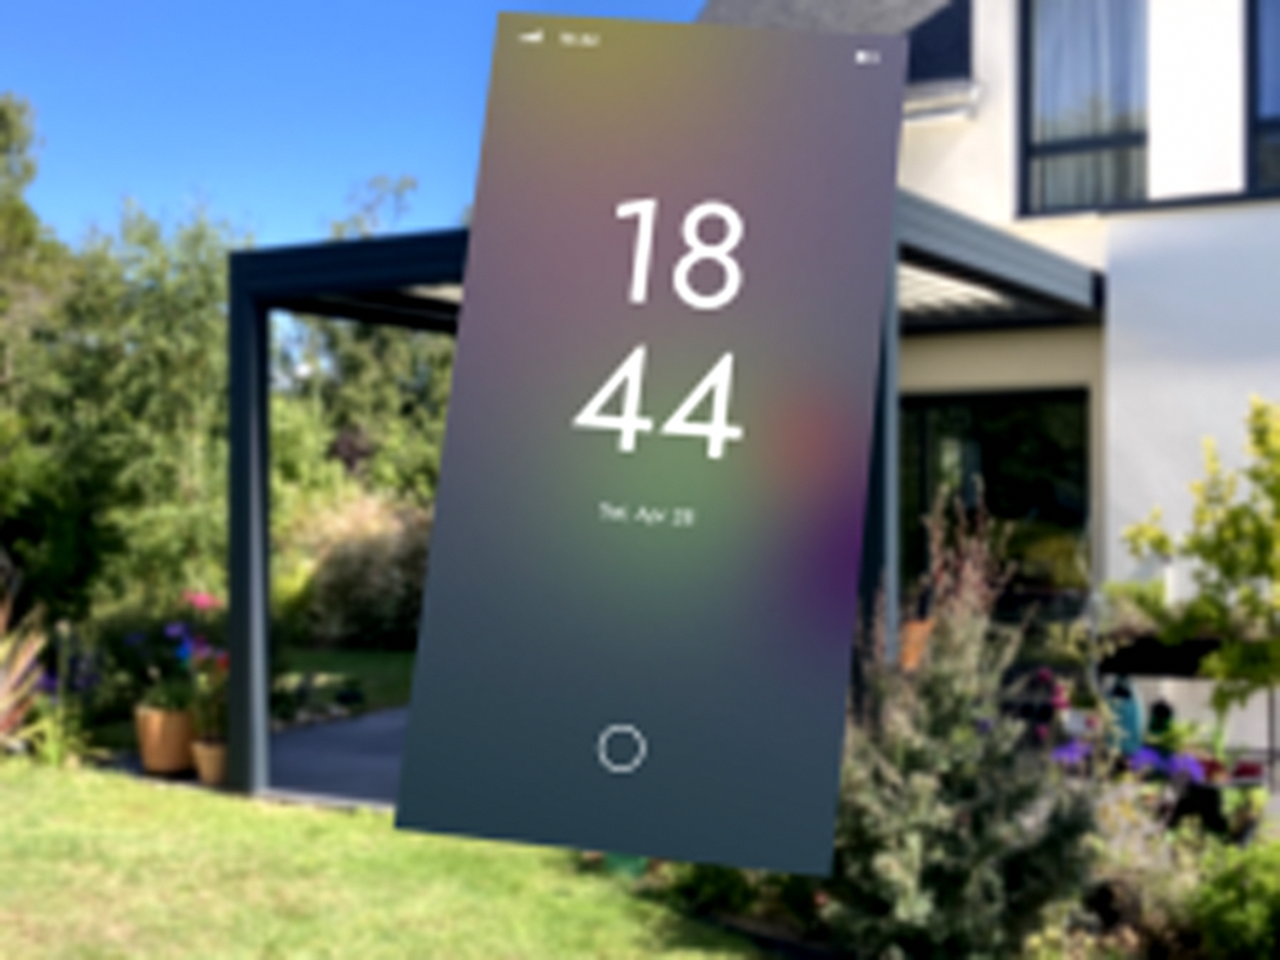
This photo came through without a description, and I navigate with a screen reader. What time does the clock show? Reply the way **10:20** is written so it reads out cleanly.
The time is **18:44**
